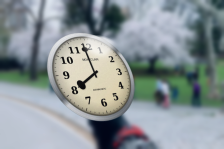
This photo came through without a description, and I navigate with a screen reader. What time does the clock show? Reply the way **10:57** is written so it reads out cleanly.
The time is **7:59**
